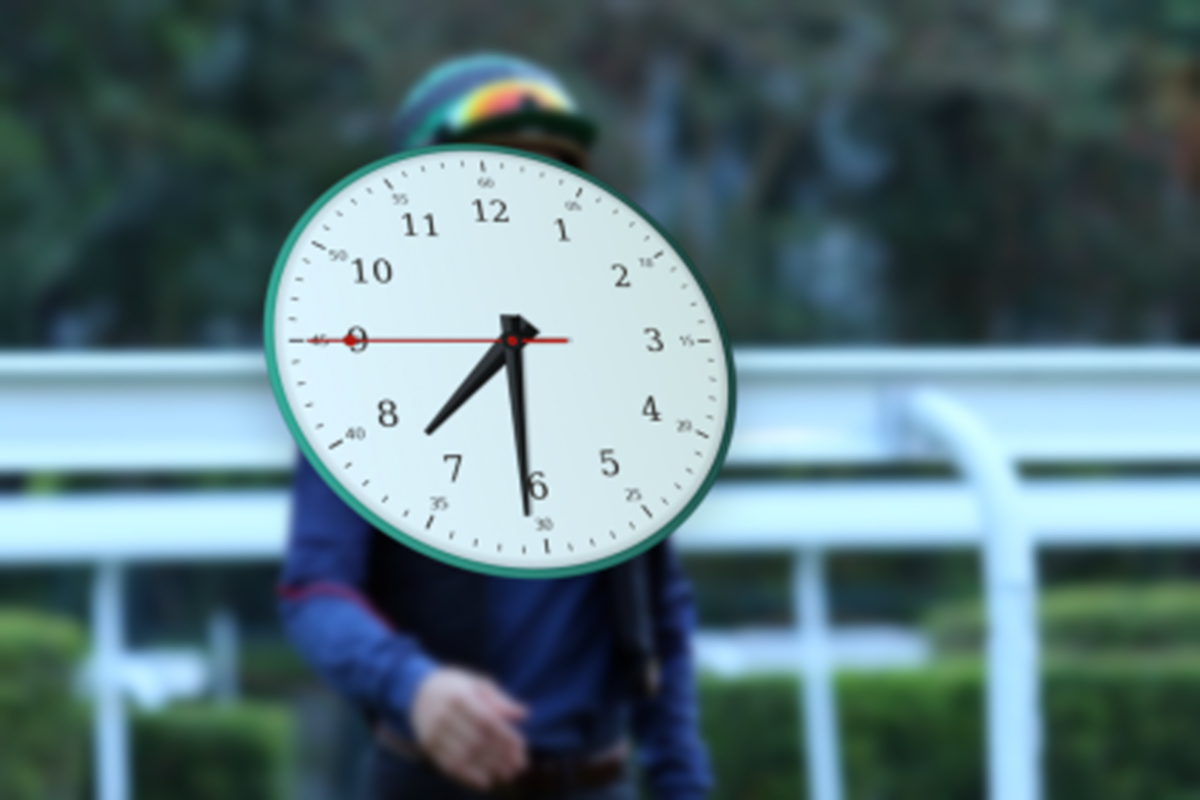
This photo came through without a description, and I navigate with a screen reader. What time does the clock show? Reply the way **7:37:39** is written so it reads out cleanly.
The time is **7:30:45**
